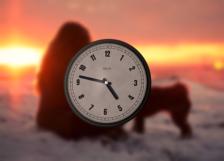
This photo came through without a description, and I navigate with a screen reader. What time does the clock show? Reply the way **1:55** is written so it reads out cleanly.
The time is **4:47**
